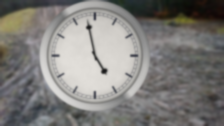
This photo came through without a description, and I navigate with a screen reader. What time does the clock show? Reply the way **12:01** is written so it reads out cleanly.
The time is **4:58**
